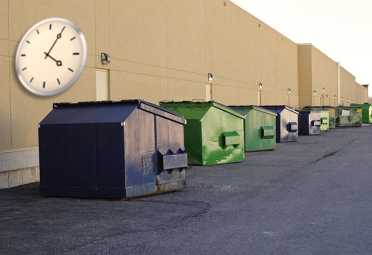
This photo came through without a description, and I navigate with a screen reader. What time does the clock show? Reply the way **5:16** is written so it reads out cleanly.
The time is **4:05**
